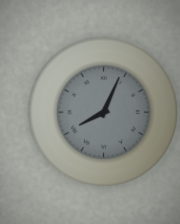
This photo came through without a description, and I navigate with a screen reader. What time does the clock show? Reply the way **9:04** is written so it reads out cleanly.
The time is **8:04**
